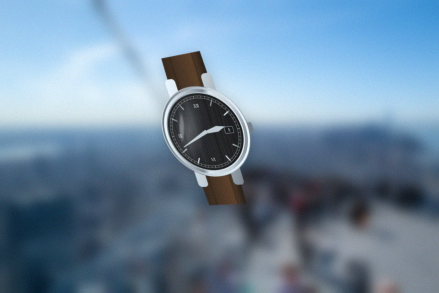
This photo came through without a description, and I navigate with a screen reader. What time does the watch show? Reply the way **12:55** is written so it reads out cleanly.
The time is **2:41**
